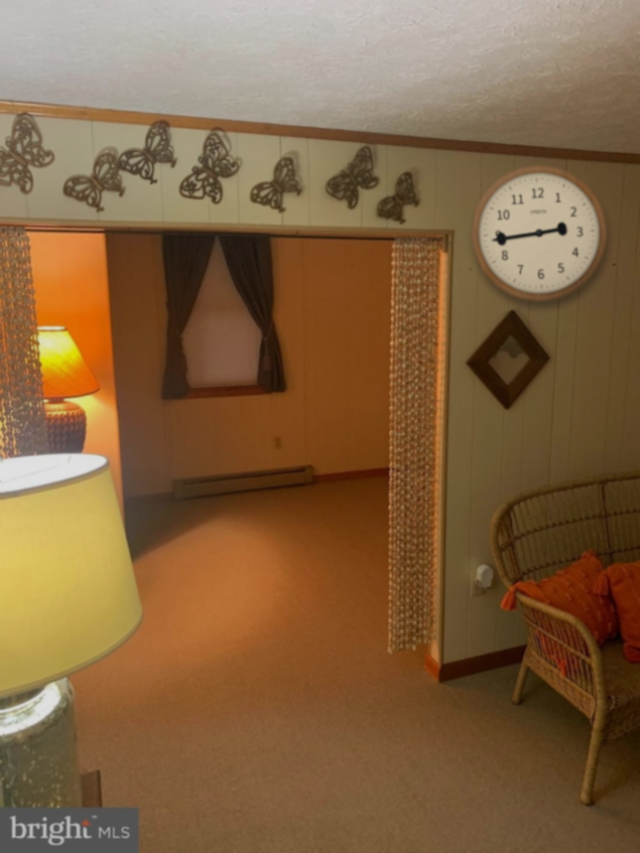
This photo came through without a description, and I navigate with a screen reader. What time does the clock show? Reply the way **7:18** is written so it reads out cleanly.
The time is **2:44**
